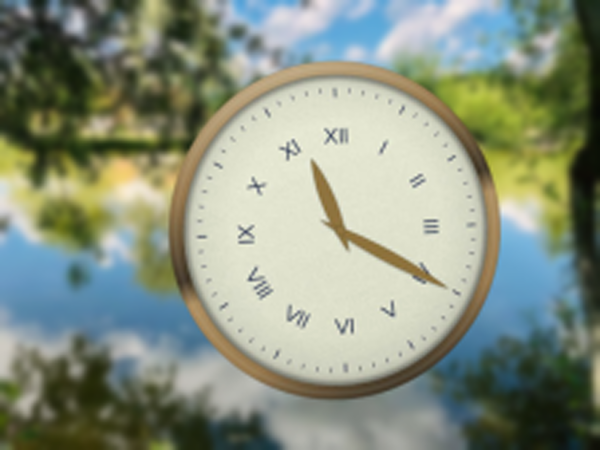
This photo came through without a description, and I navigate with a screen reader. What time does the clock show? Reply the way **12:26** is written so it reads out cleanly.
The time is **11:20**
